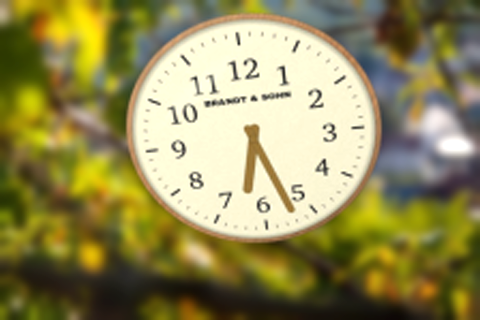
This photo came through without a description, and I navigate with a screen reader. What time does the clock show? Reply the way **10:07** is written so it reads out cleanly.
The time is **6:27**
